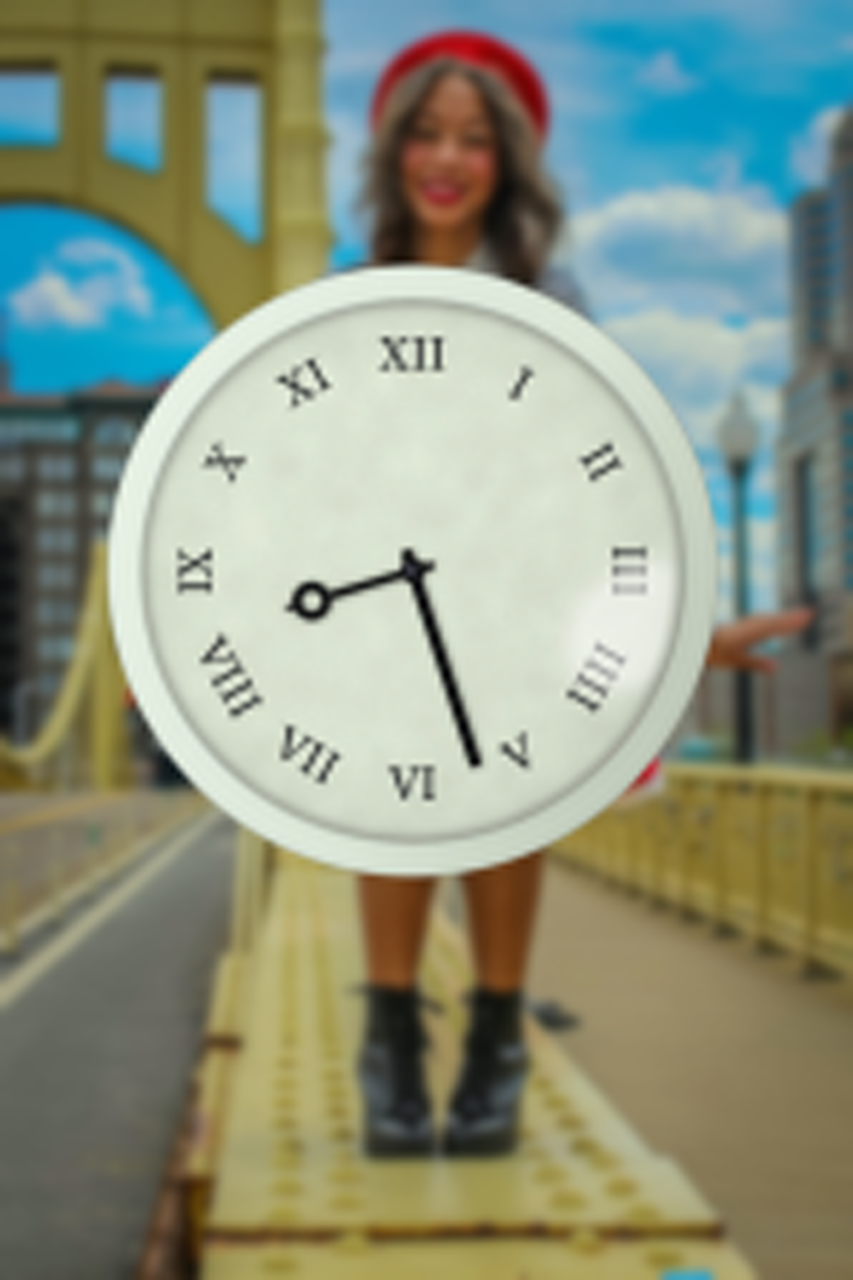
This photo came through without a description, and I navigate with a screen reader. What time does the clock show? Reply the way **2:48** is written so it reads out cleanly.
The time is **8:27**
